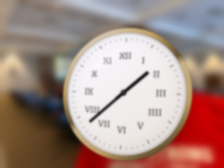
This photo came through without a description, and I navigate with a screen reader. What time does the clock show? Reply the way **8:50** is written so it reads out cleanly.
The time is **1:38**
